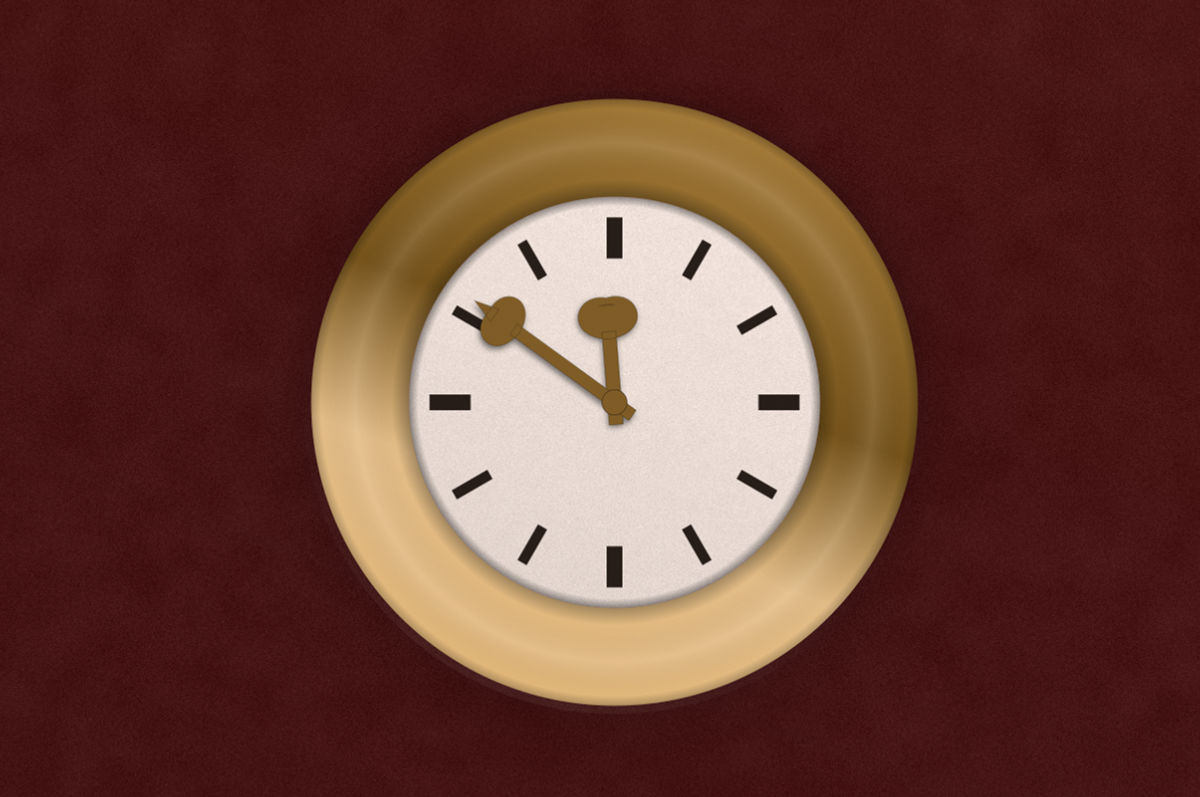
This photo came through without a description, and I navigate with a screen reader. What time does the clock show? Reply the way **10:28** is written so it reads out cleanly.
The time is **11:51**
